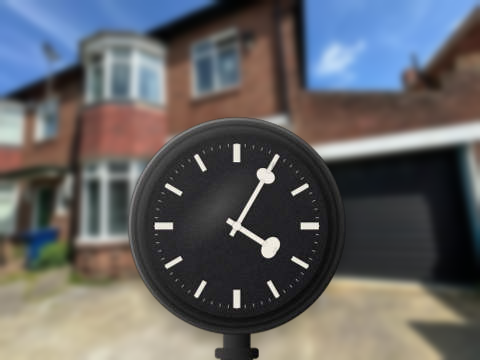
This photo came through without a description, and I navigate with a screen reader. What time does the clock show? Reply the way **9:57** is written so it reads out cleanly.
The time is **4:05**
